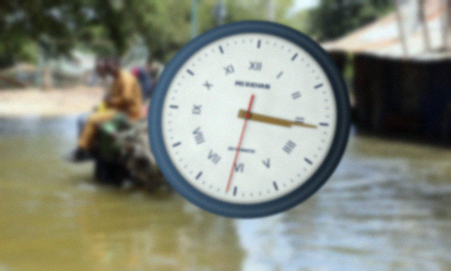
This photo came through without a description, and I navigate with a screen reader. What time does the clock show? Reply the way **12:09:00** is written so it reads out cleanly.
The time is **3:15:31**
